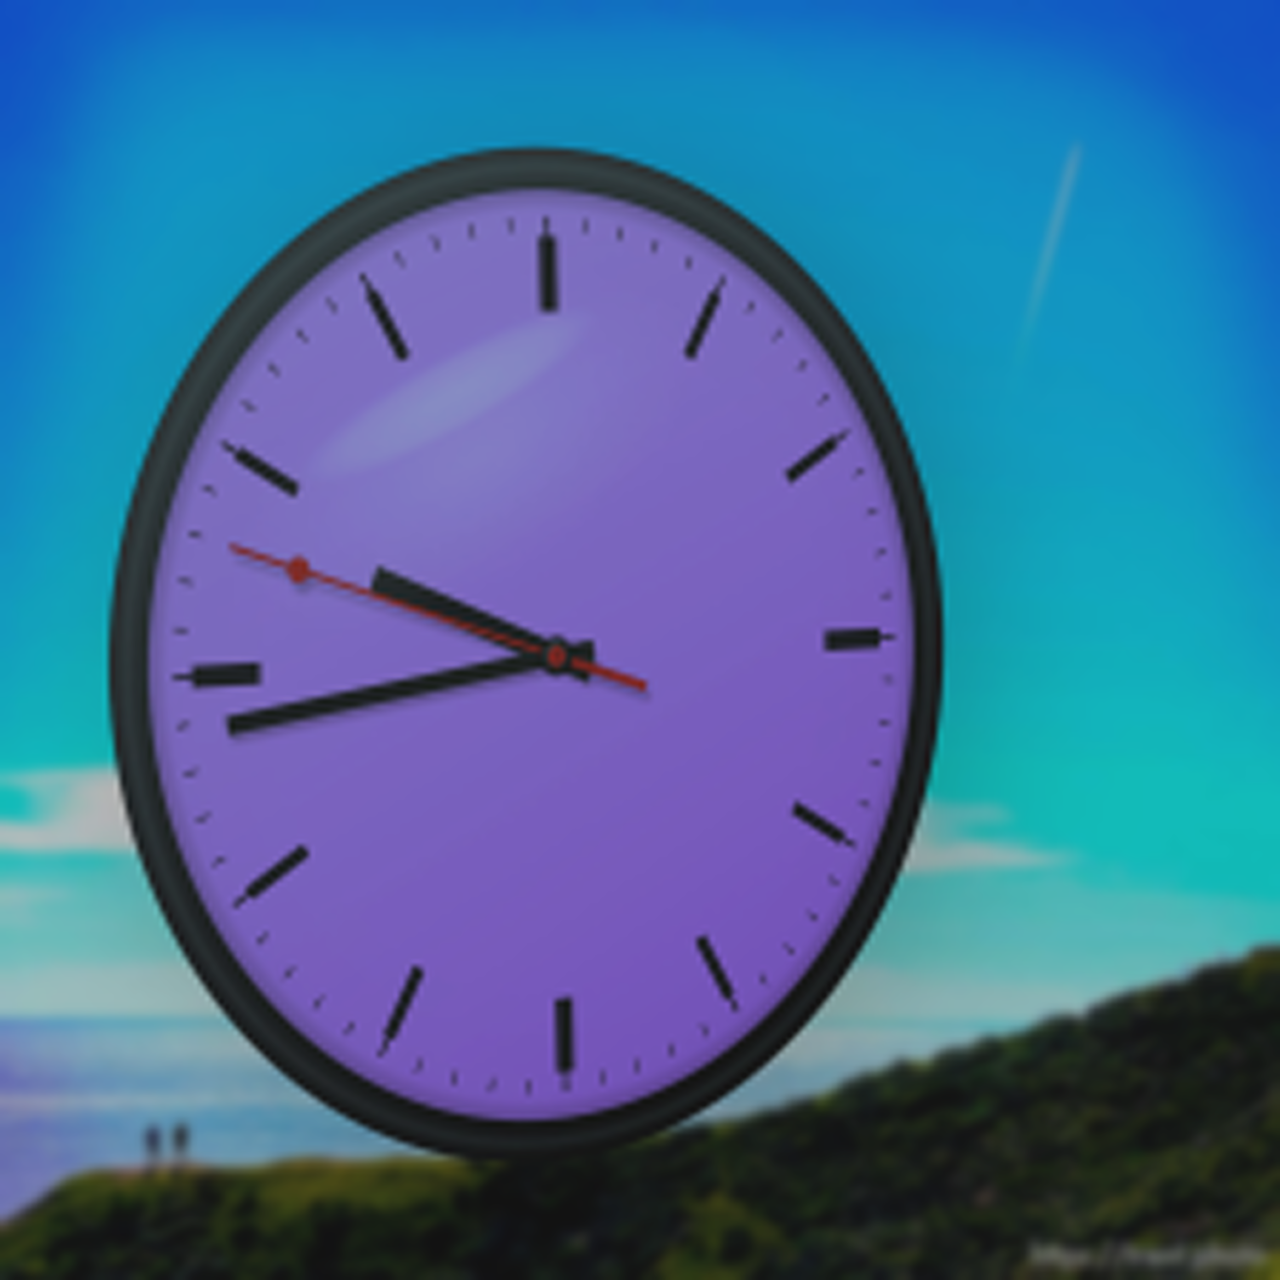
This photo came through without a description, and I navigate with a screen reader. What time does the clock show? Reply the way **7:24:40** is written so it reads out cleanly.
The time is **9:43:48**
